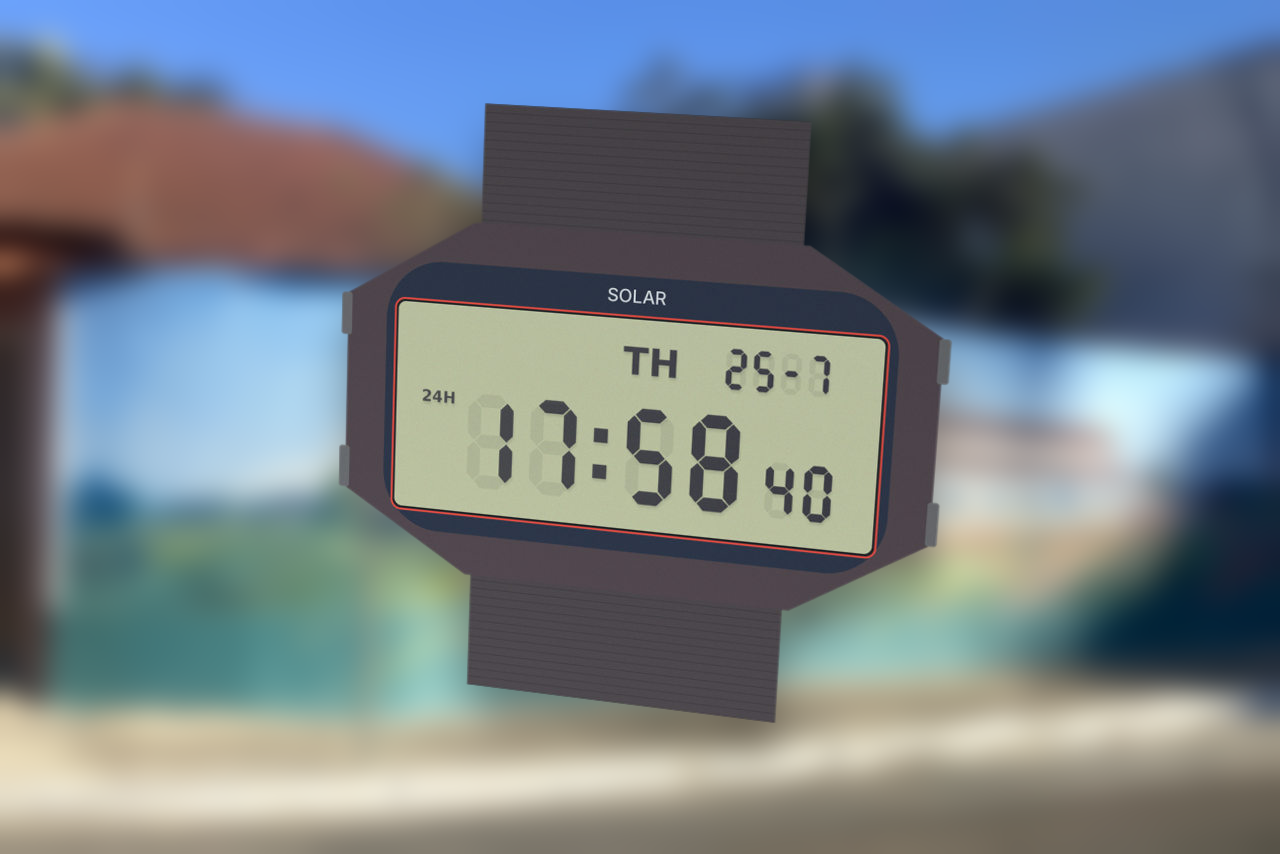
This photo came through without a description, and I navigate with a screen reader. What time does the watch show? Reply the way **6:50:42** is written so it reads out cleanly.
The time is **17:58:40**
